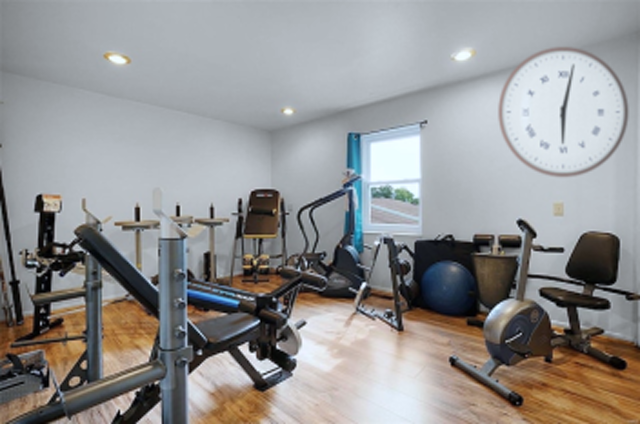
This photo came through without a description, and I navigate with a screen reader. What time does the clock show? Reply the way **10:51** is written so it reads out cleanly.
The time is **6:02**
